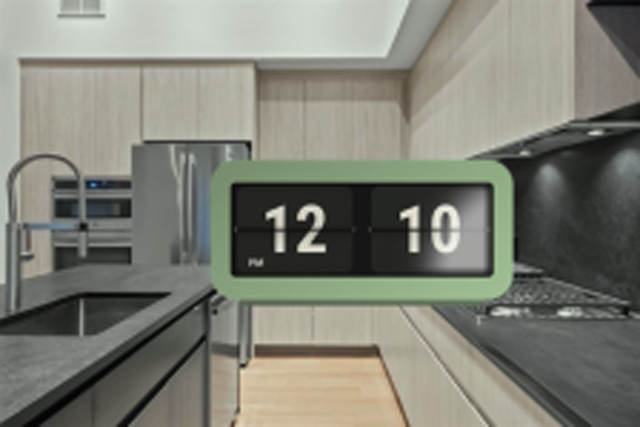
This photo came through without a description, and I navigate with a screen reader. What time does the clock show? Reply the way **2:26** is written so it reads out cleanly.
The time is **12:10**
